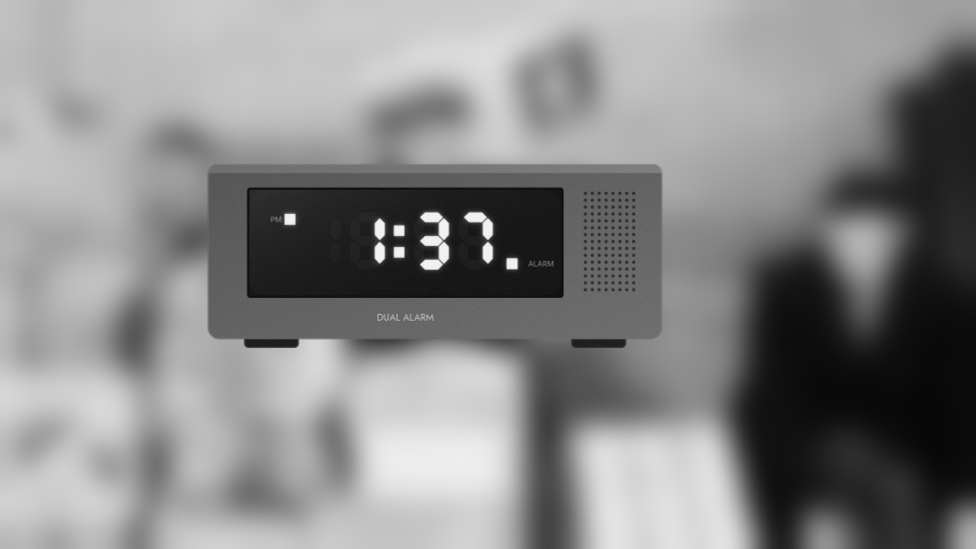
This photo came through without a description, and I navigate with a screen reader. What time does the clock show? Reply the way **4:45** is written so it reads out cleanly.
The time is **1:37**
